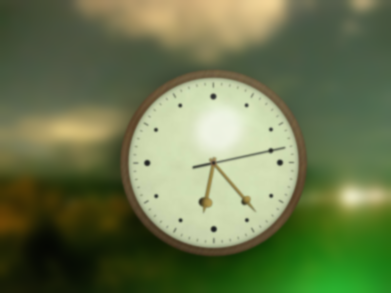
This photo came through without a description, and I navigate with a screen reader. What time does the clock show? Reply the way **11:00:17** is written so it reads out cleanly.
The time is **6:23:13**
